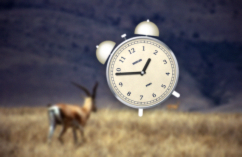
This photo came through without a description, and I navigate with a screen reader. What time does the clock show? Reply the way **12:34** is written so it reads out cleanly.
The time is **1:49**
